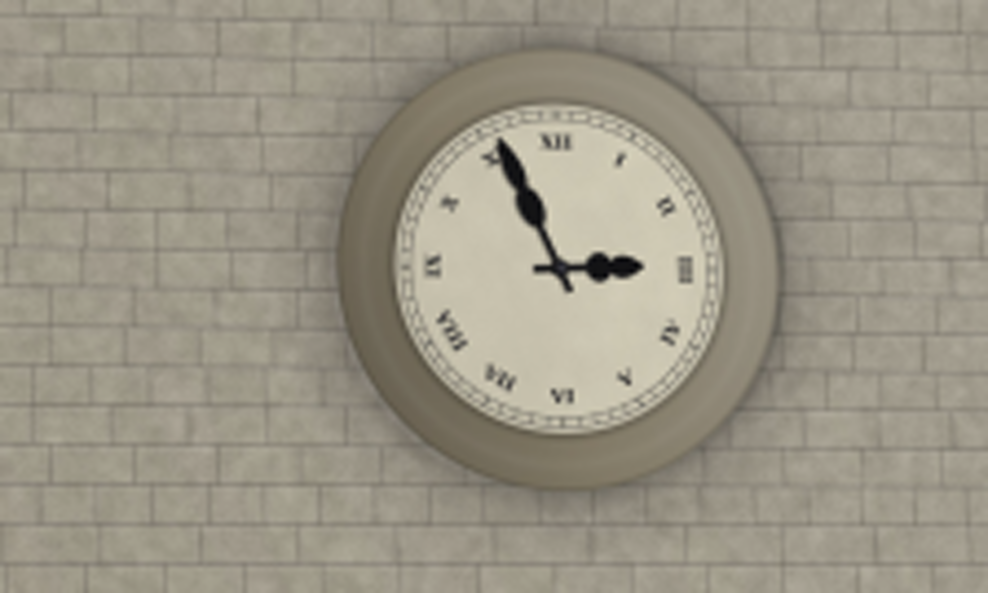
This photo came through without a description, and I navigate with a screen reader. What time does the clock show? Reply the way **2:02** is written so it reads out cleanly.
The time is **2:56**
